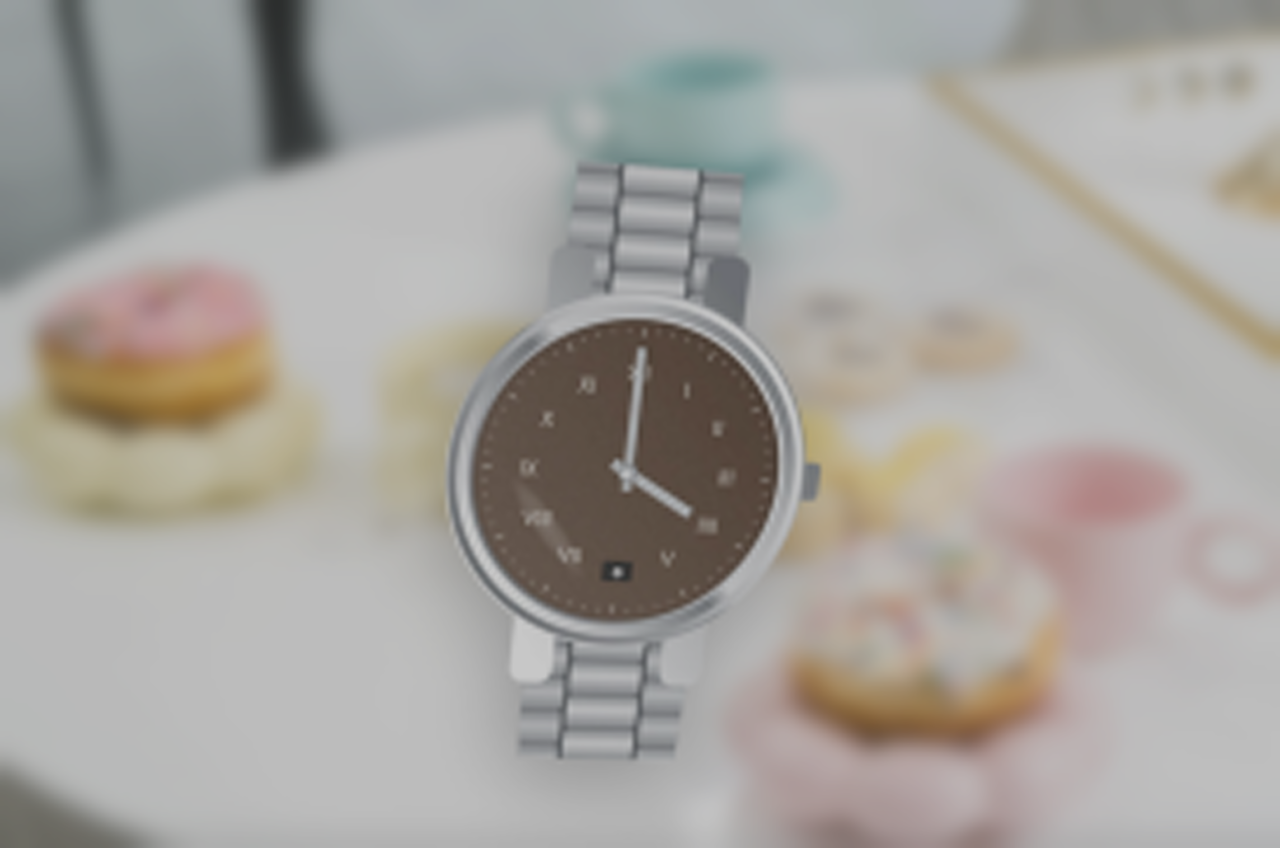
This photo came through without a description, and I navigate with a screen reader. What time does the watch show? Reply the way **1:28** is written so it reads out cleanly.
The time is **4:00**
